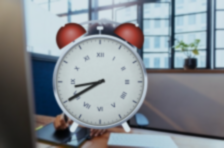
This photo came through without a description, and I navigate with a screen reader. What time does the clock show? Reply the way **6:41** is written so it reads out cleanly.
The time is **8:40**
